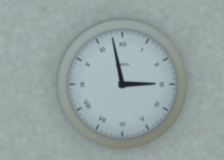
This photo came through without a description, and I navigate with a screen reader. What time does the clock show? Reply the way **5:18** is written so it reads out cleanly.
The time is **2:58**
